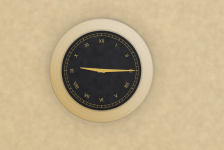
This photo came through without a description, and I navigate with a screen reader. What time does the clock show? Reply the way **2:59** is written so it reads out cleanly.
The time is **9:15**
